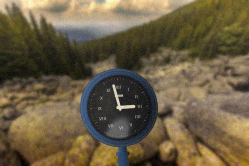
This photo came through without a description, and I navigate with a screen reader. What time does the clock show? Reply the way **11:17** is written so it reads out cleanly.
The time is **2:58**
